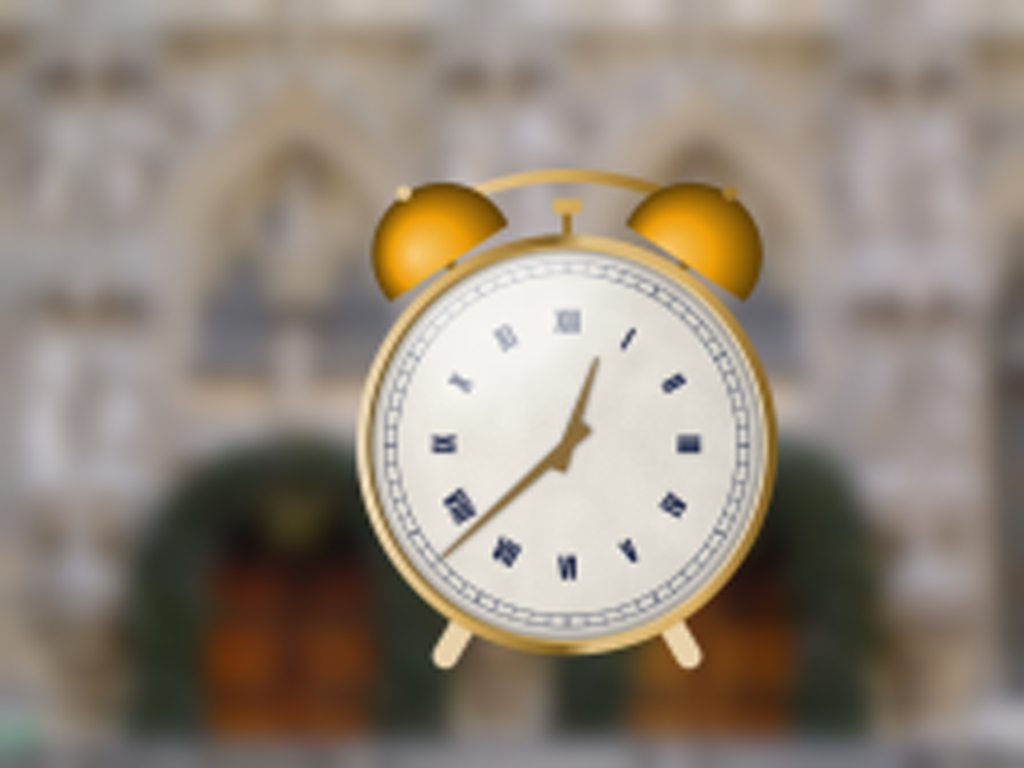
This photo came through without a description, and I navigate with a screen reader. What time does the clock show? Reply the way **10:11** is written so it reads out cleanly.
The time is **12:38**
